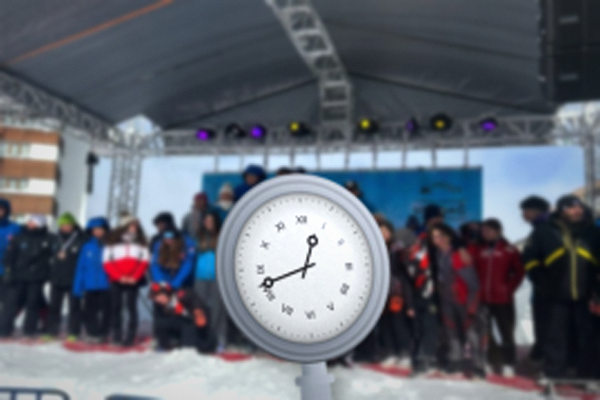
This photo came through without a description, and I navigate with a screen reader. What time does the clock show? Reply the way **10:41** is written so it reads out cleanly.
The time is **12:42**
